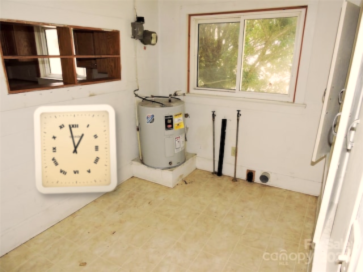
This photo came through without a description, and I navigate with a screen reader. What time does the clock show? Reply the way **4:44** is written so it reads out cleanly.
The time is **12:58**
